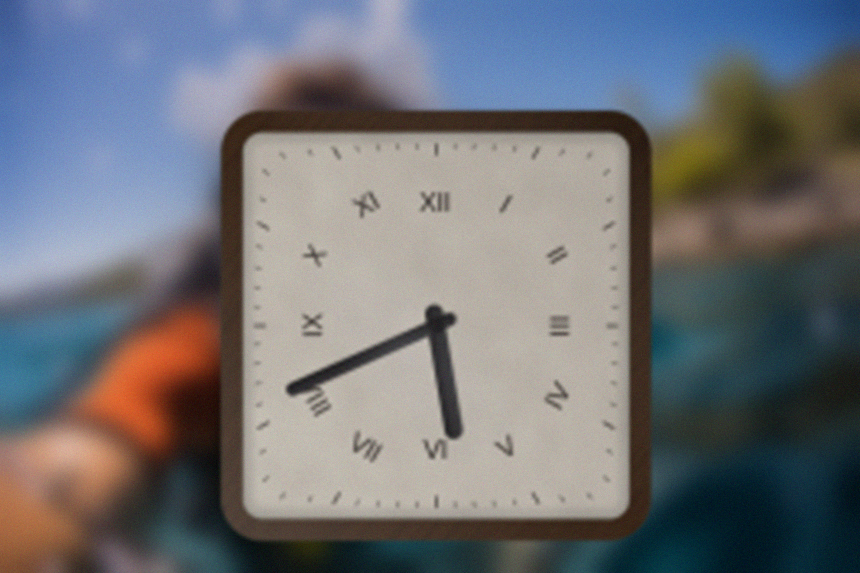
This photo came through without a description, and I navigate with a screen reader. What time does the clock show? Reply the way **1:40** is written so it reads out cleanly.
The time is **5:41**
